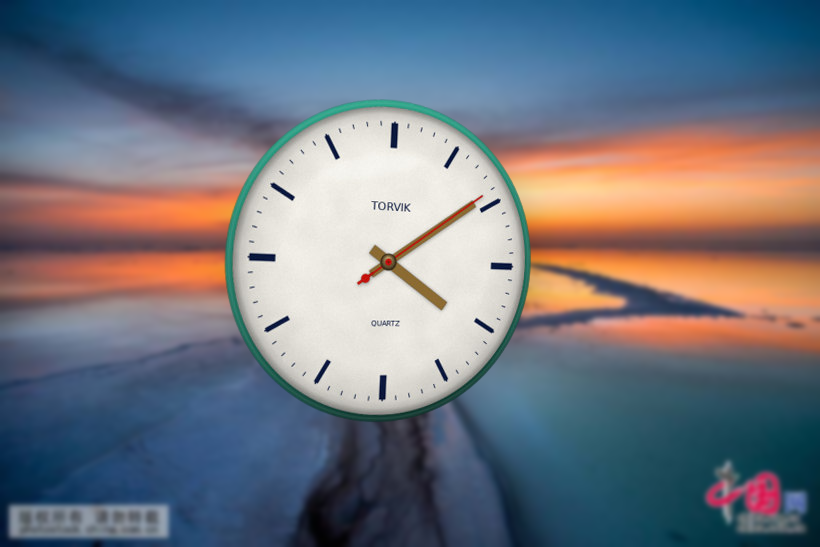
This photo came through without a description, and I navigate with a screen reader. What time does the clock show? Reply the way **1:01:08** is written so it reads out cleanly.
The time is **4:09:09**
